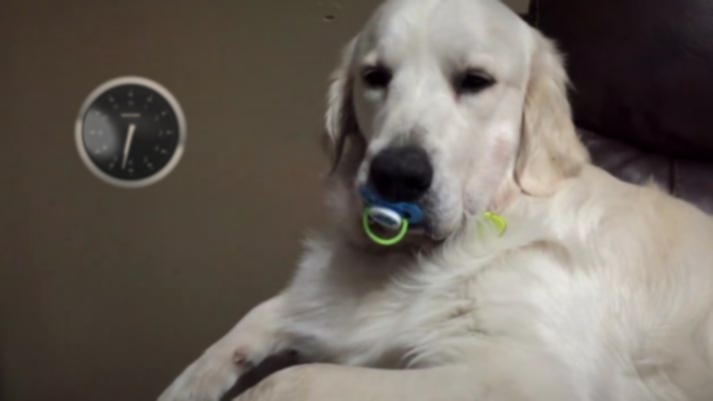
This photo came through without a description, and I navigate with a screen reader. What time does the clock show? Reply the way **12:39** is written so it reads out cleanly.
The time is **6:32**
